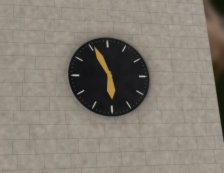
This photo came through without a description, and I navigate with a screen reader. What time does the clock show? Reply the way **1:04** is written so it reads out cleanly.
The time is **5:56**
